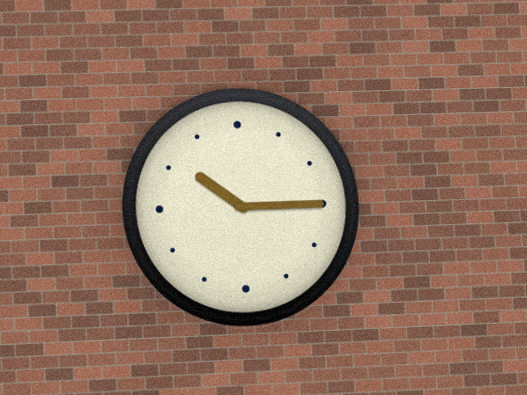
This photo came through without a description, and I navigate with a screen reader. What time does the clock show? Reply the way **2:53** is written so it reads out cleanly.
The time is **10:15**
